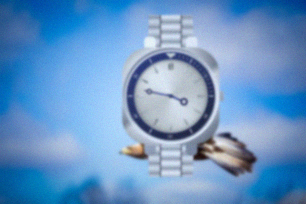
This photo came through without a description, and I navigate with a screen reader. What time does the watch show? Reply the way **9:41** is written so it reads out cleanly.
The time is **3:47**
